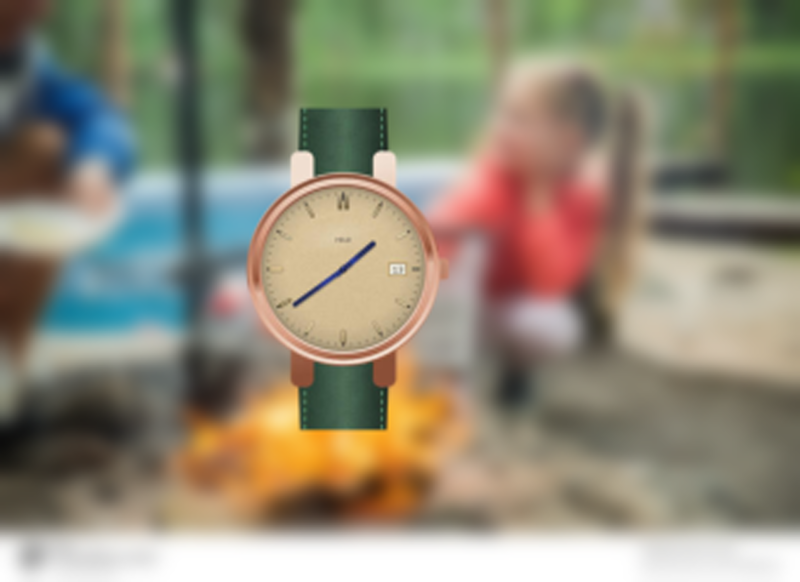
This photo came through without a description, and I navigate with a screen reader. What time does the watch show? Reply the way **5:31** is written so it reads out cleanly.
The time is **1:39**
